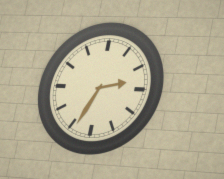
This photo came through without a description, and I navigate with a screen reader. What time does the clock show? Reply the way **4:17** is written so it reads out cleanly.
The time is **2:34**
